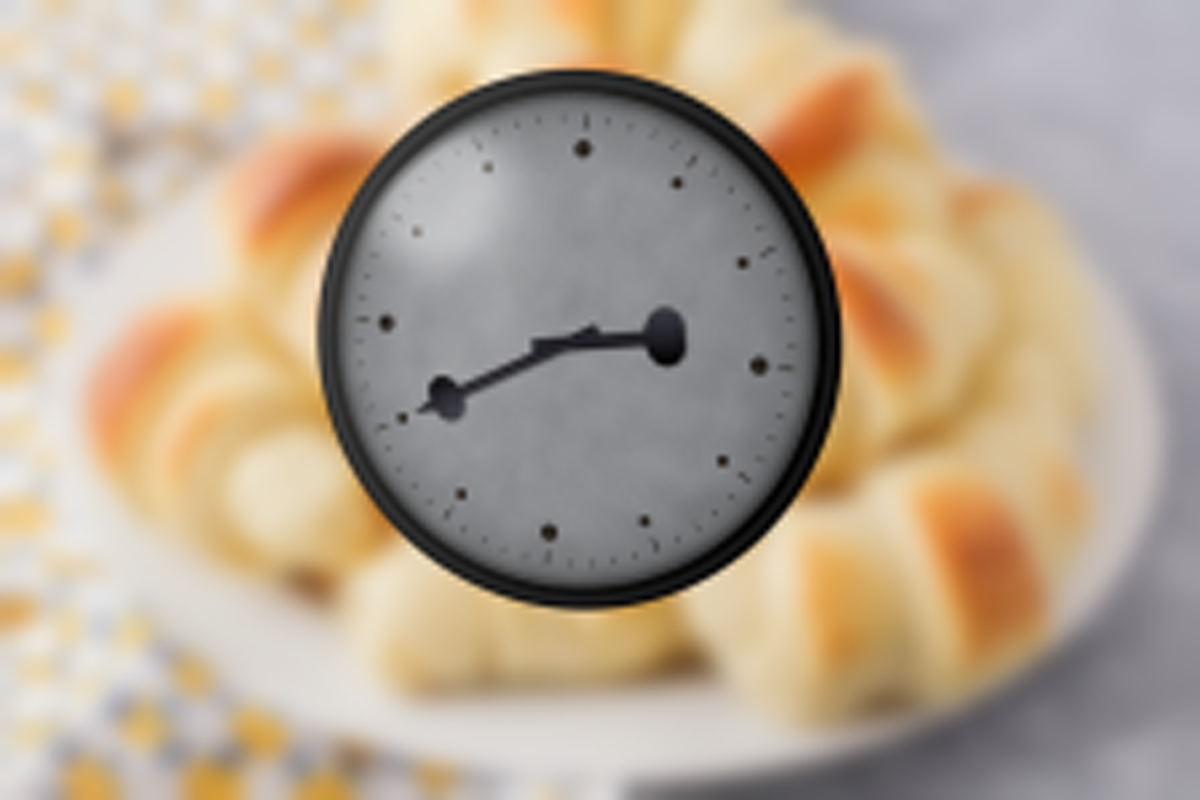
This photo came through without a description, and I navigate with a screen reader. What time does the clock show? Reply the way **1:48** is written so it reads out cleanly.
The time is **2:40**
